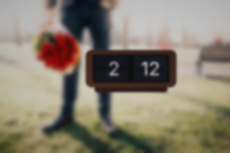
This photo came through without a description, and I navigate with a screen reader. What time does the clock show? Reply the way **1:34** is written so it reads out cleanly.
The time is **2:12**
